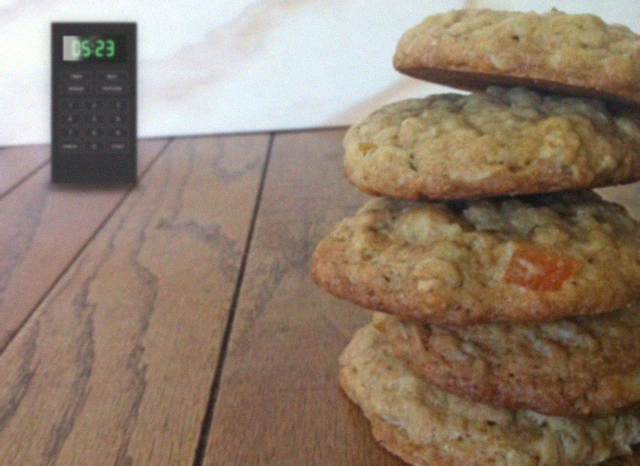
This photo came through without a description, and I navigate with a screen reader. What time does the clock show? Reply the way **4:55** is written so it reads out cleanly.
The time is **5:23**
